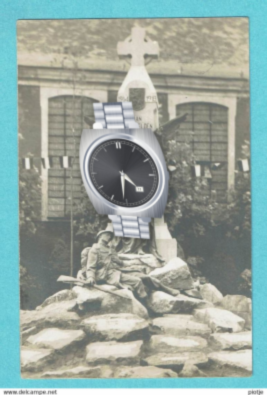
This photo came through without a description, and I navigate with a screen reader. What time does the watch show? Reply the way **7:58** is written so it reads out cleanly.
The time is **4:31**
